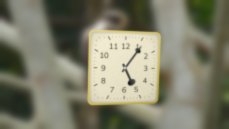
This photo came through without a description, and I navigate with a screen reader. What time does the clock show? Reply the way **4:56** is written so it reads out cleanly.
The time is **5:06**
